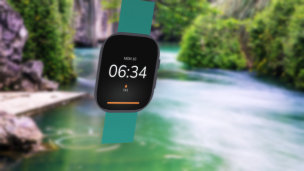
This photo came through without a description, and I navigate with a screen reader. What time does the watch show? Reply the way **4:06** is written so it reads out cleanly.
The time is **6:34**
